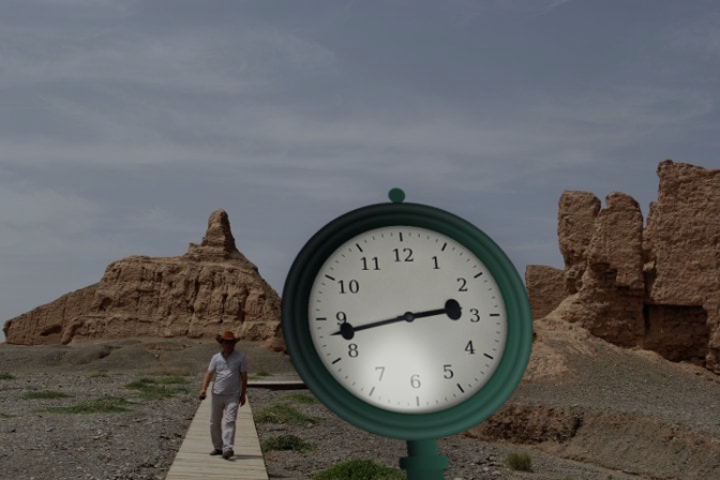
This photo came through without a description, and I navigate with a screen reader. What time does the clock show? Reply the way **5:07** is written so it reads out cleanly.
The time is **2:43**
